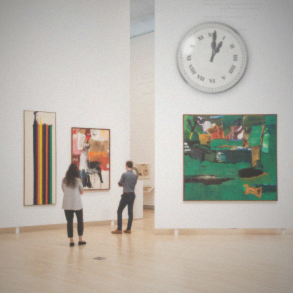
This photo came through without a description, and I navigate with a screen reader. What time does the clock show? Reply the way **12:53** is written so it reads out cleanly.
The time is **1:01**
